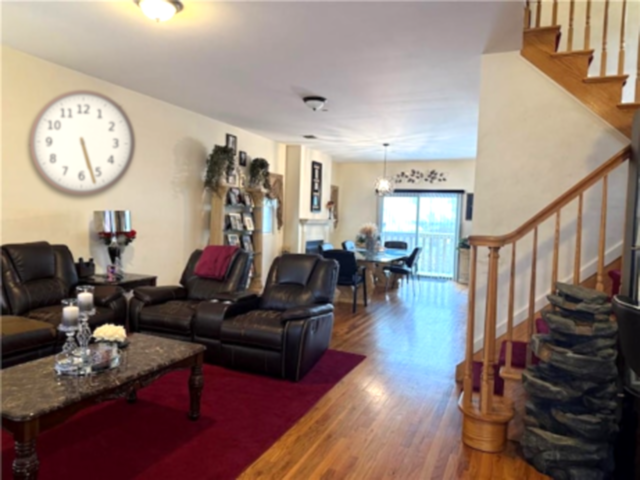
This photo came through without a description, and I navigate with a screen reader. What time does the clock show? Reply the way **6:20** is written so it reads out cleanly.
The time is **5:27**
